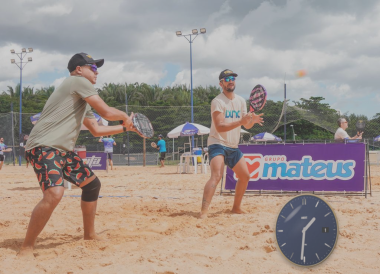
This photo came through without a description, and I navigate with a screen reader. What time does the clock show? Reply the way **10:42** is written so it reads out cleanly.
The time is **1:31**
